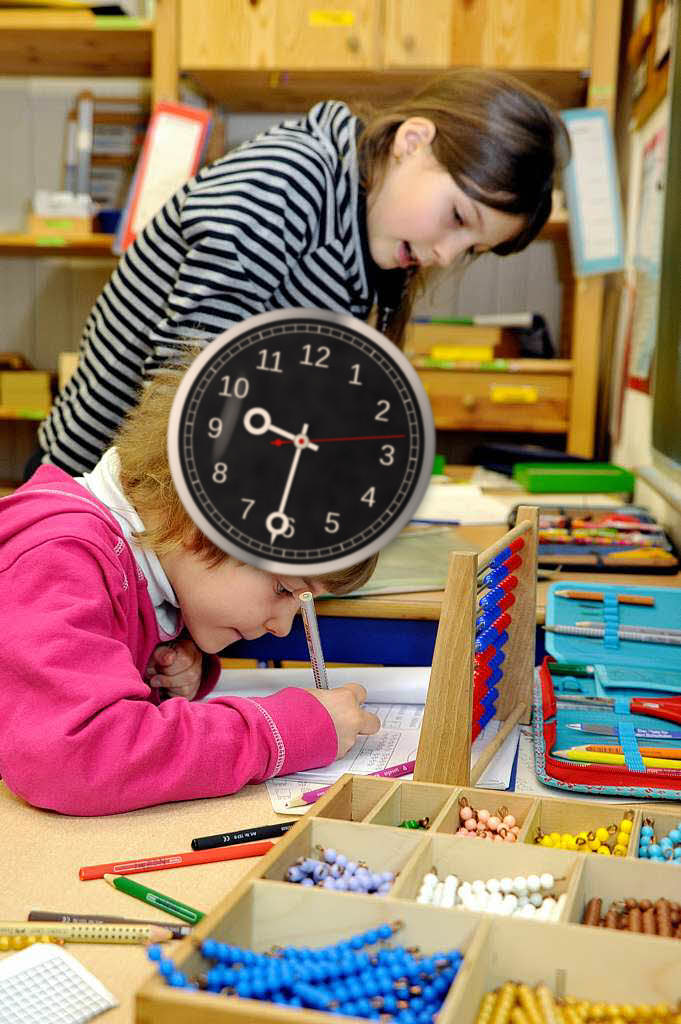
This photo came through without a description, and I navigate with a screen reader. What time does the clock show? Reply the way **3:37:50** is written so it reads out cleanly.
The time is **9:31:13**
